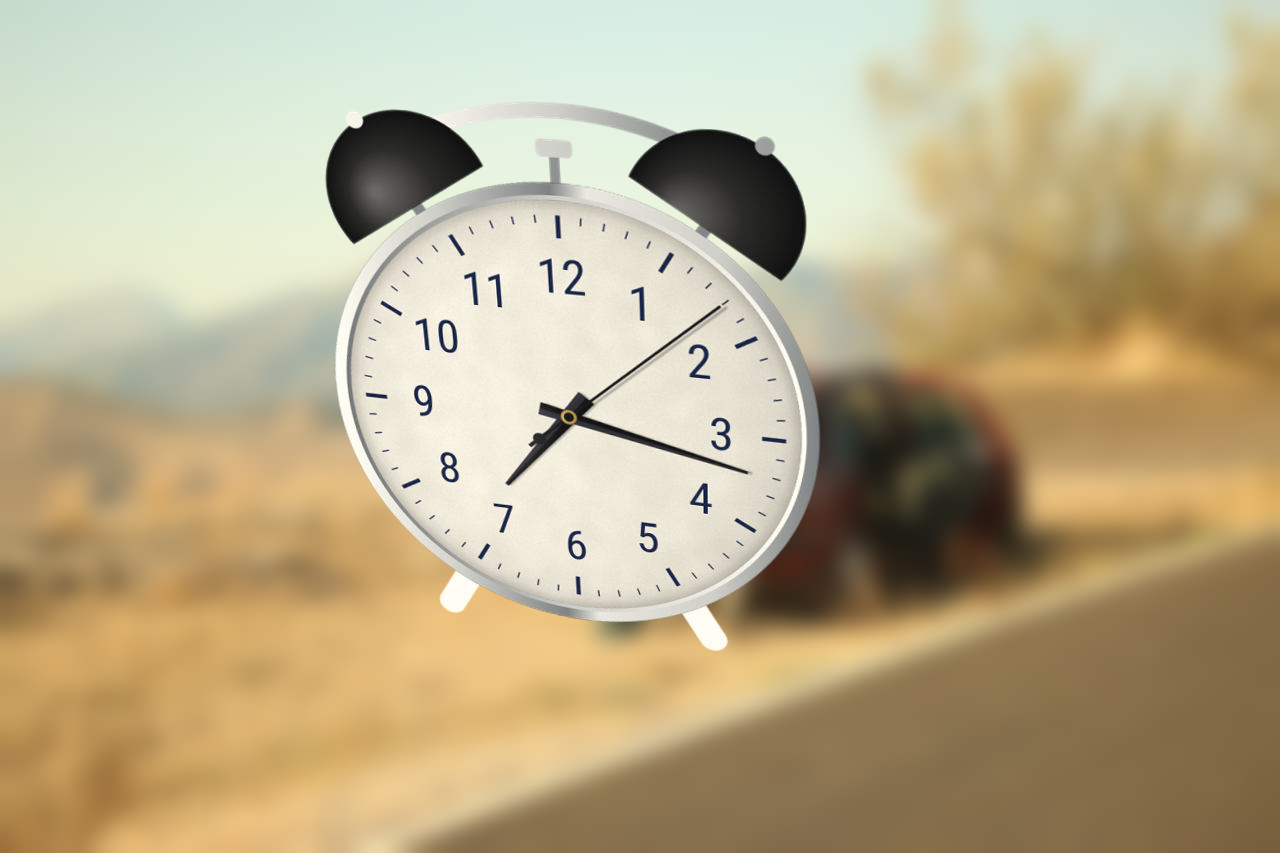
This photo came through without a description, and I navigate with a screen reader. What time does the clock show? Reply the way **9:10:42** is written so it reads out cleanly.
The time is **7:17:08**
